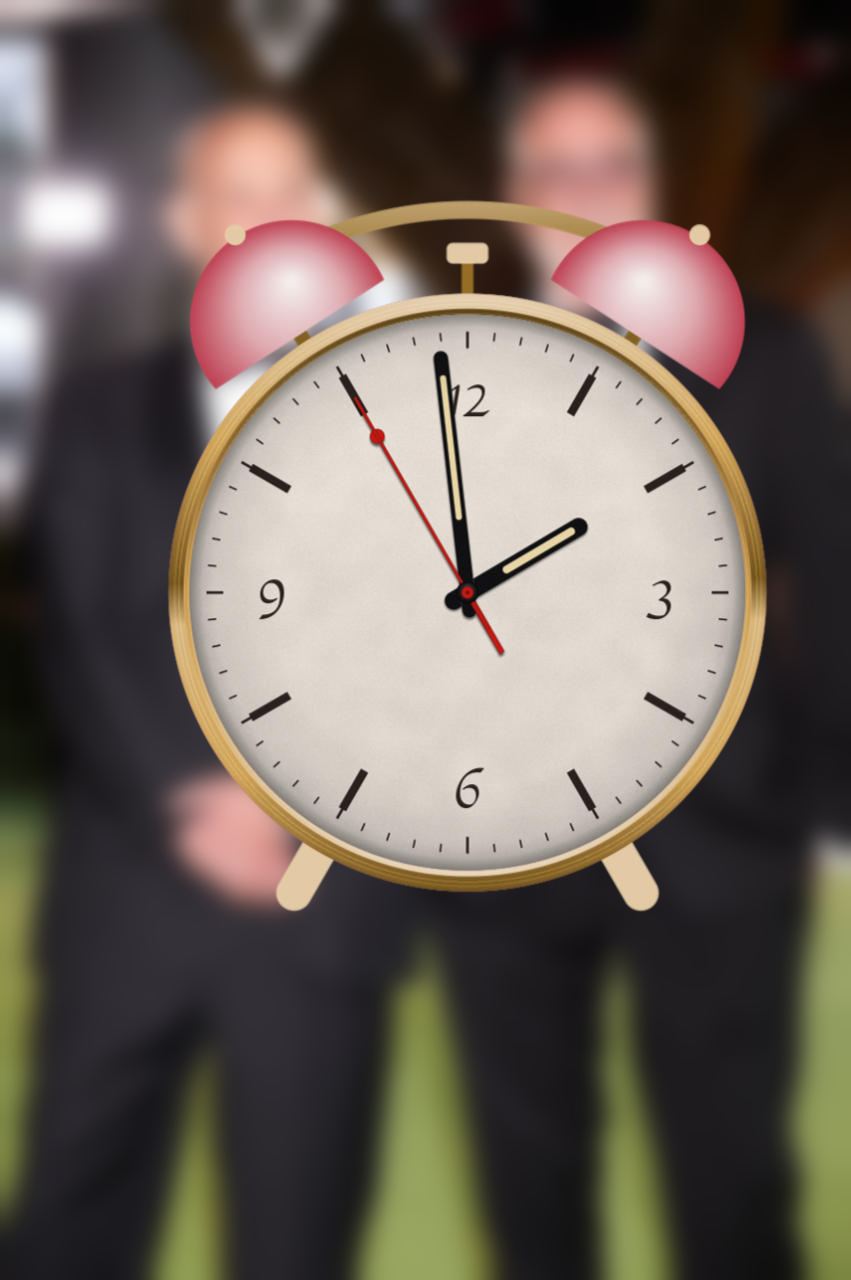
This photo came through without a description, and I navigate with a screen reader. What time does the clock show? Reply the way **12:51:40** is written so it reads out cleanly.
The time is **1:58:55**
